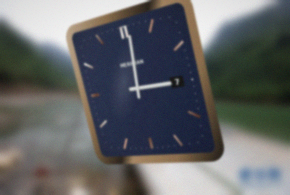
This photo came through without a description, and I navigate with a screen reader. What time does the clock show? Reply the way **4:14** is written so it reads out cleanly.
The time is **3:01**
